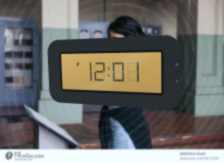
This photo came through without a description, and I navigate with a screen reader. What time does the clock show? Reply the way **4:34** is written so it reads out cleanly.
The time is **12:01**
